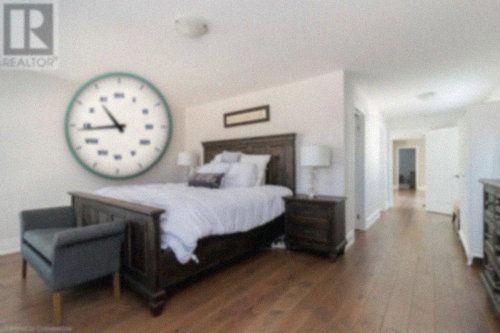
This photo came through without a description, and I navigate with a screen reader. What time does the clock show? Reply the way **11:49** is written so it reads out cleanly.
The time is **10:44**
